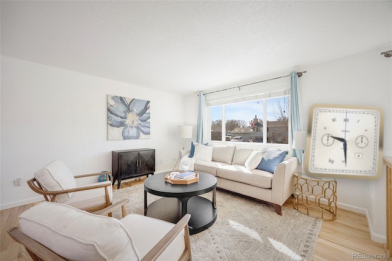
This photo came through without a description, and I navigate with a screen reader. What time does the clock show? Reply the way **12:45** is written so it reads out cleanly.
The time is **9:29**
